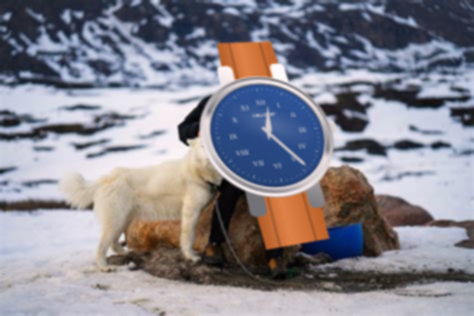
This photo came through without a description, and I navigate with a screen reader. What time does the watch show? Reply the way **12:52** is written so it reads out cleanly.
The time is **12:24**
